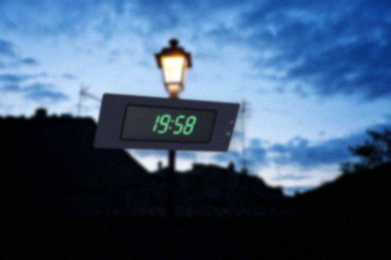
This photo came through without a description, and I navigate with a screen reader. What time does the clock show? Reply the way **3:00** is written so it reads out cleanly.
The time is **19:58**
